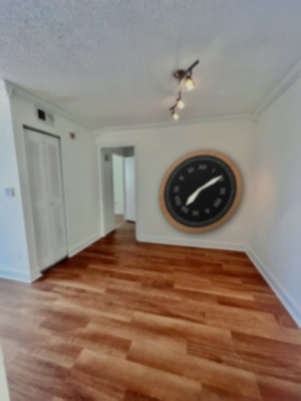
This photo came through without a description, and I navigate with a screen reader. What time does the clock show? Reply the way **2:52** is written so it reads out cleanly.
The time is **7:09**
